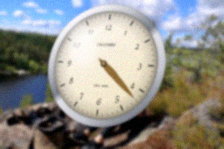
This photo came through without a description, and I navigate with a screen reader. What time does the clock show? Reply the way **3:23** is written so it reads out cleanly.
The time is **4:22**
